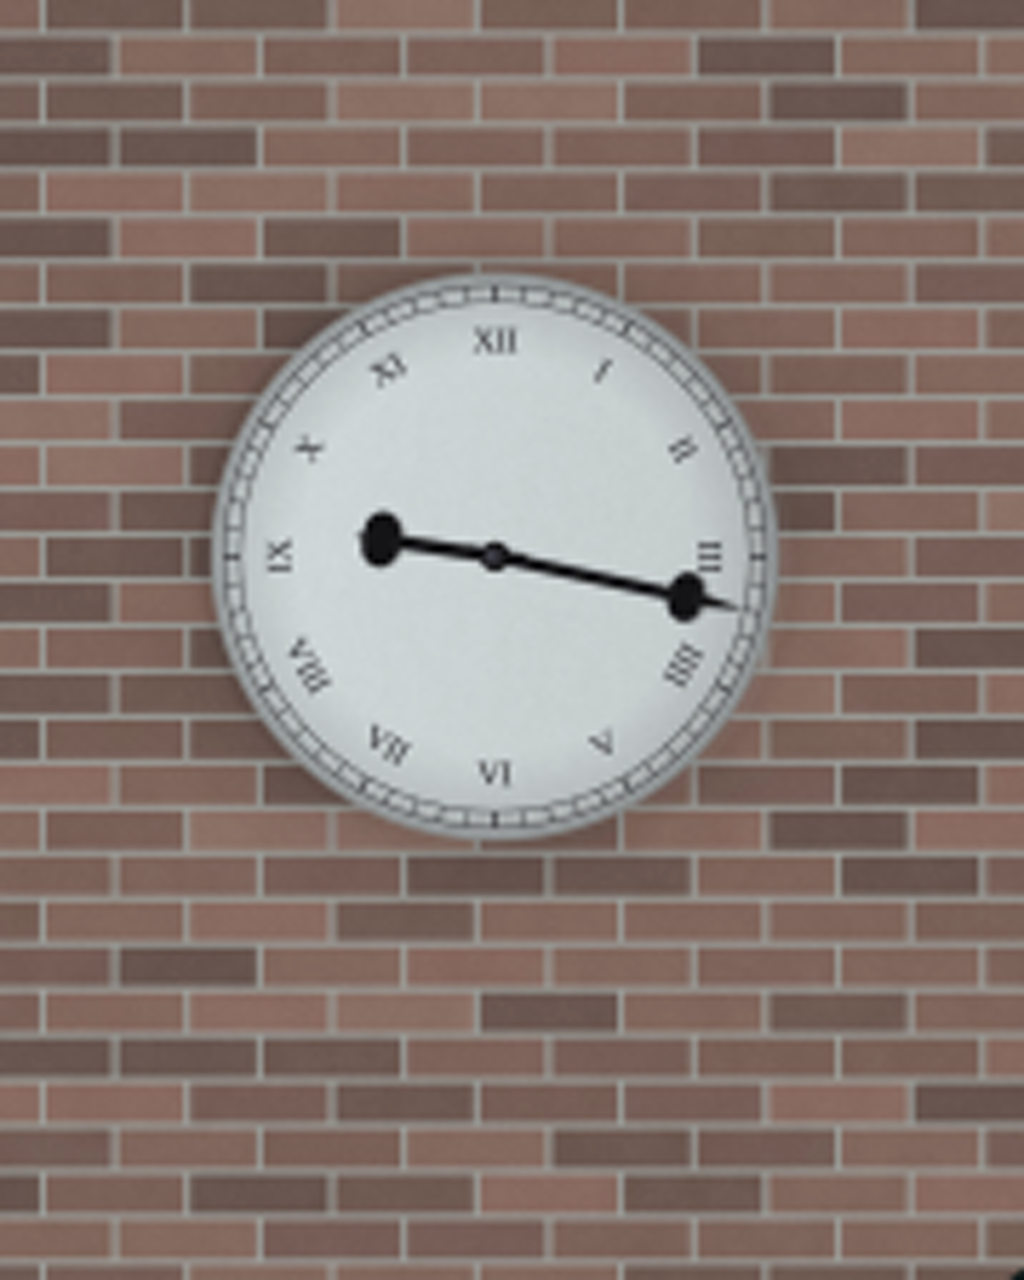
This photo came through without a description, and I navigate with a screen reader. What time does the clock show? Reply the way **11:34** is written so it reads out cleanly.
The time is **9:17**
